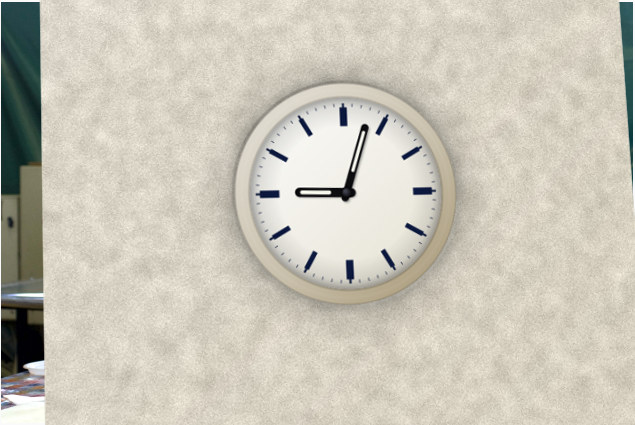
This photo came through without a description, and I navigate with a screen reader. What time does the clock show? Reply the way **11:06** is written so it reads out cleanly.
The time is **9:03**
